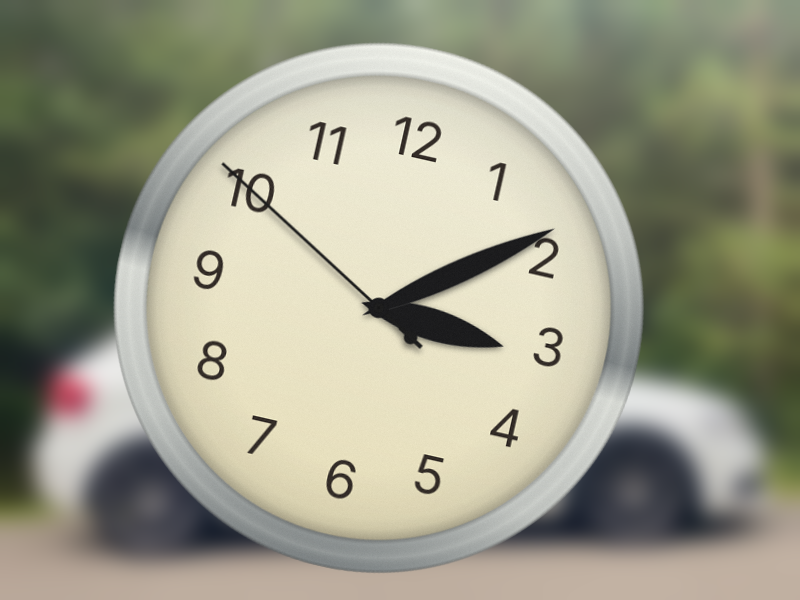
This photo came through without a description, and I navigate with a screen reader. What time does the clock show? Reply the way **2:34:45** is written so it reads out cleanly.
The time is **3:08:50**
